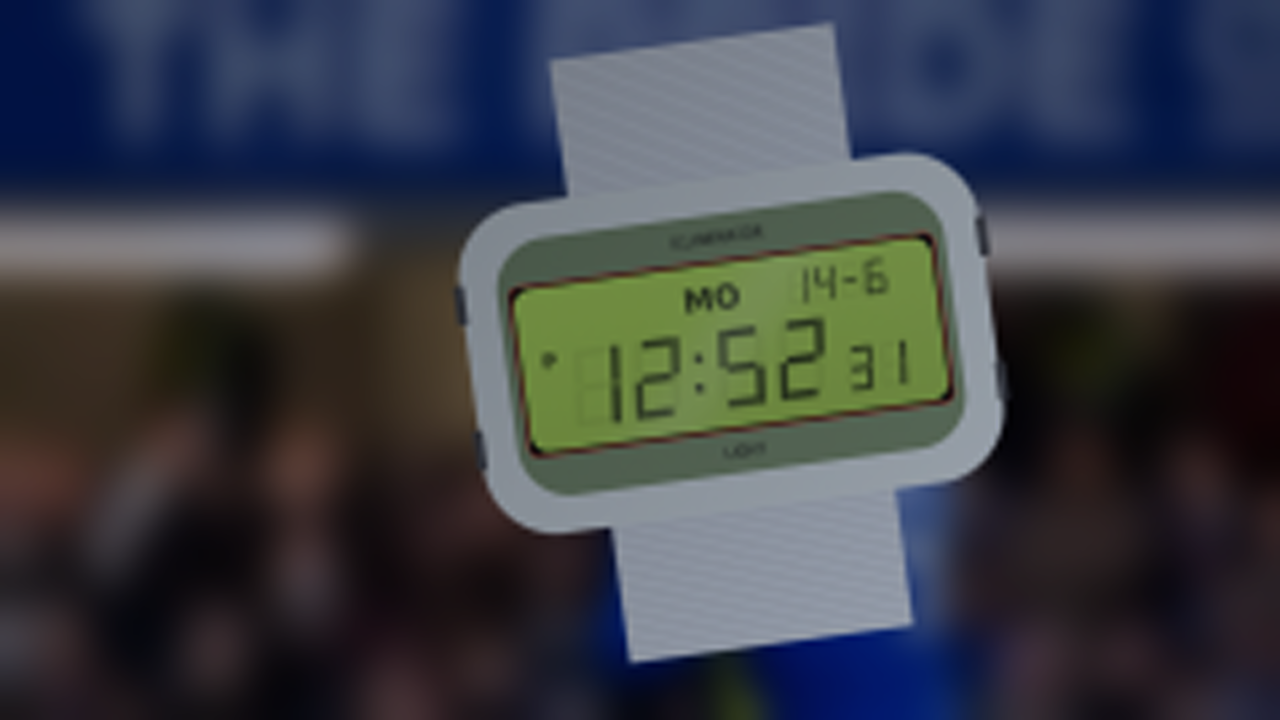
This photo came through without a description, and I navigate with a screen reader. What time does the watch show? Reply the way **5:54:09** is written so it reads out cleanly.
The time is **12:52:31**
